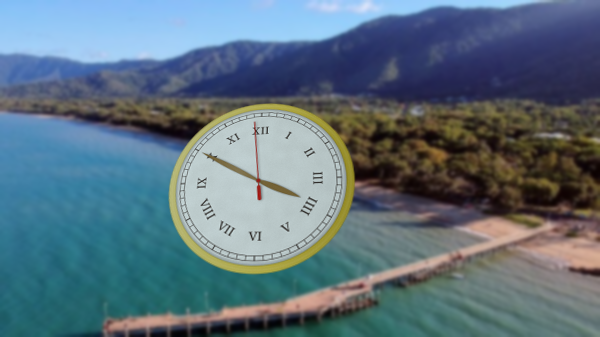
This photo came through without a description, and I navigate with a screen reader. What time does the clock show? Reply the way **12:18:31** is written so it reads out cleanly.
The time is **3:49:59**
